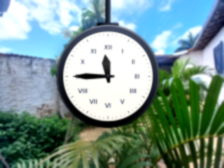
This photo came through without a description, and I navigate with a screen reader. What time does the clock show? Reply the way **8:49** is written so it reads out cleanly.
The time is **11:45**
